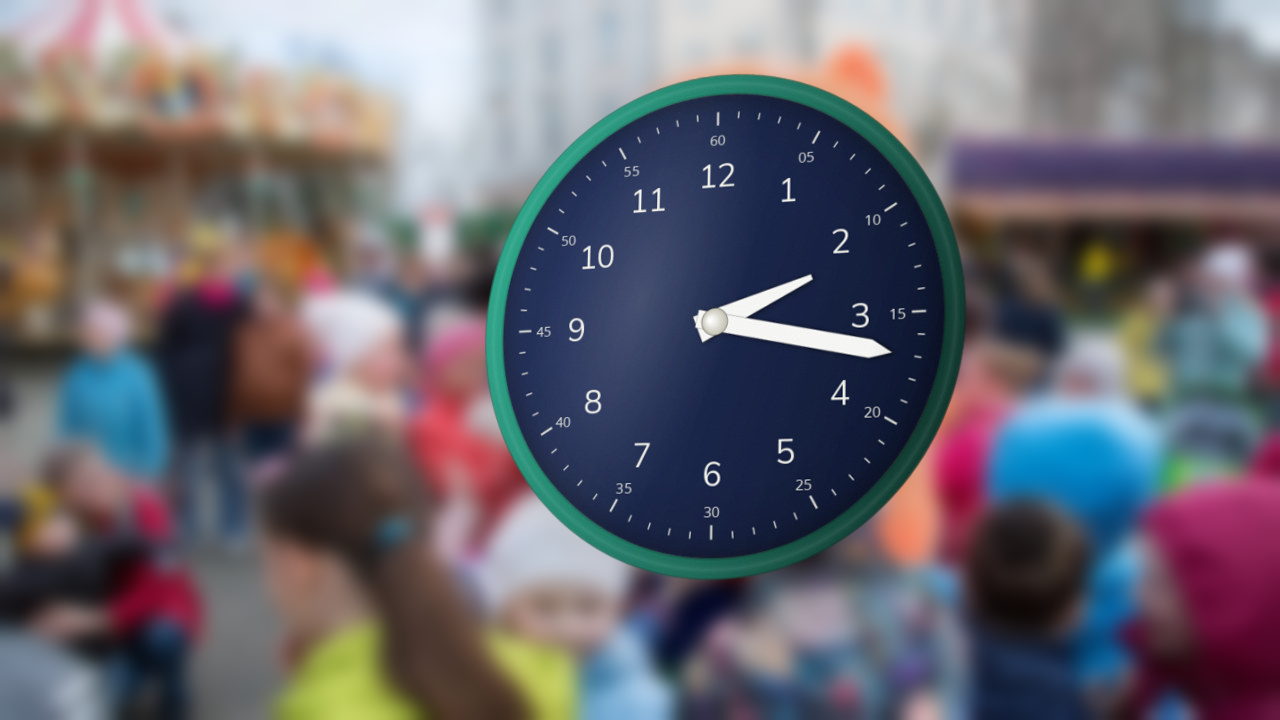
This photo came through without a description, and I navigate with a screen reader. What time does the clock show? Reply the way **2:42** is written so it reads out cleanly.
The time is **2:17**
